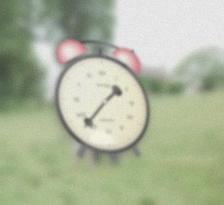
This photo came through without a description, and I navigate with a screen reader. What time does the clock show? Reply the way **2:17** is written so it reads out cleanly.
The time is **1:37**
